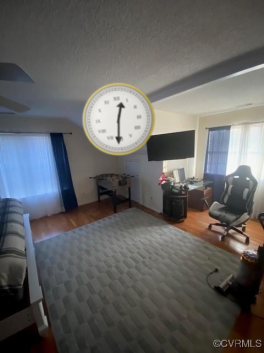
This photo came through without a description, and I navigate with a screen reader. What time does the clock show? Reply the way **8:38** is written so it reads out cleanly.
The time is **12:31**
